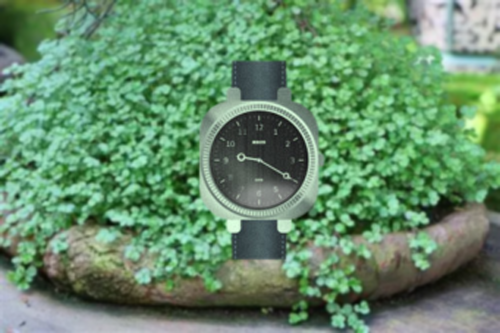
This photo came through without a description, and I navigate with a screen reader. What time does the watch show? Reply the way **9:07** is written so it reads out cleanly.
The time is **9:20**
